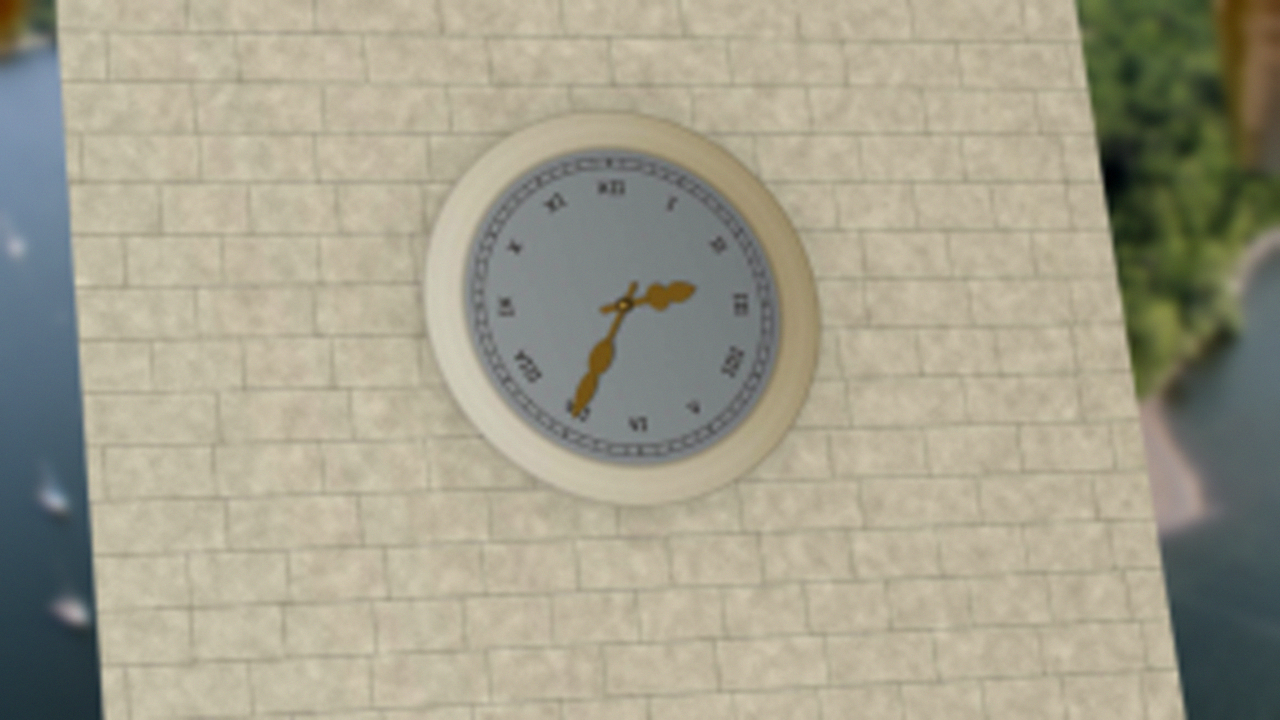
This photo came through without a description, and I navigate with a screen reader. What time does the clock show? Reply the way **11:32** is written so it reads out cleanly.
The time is **2:35**
